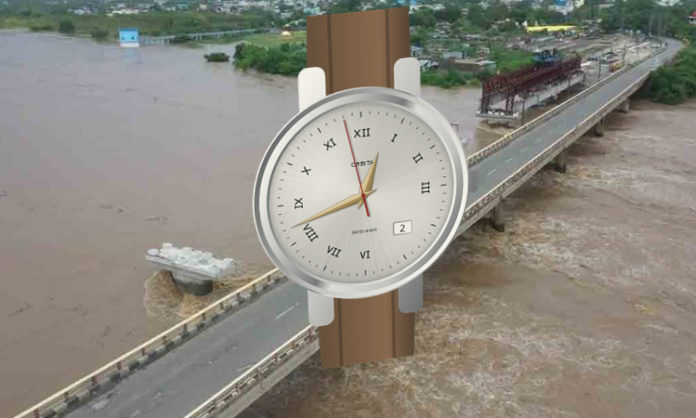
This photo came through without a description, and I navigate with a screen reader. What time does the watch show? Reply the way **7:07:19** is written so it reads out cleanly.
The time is **12:41:58**
